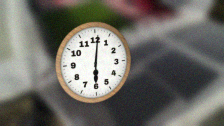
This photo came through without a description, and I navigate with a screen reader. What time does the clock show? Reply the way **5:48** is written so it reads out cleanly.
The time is **6:01**
